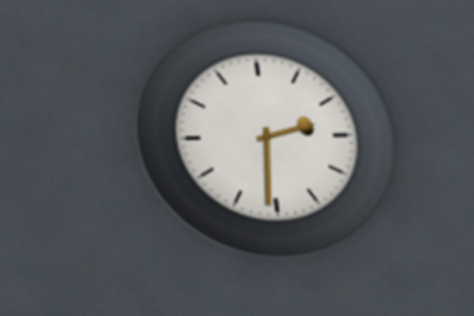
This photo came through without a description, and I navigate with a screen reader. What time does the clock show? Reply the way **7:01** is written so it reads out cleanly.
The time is **2:31**
